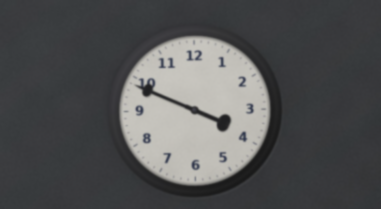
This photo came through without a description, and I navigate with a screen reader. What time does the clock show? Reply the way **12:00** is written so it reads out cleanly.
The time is **3:49**
